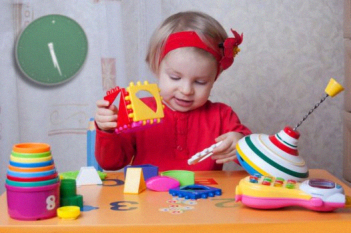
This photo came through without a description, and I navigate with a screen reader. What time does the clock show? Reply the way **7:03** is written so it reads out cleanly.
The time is **5:26**
